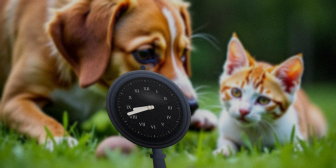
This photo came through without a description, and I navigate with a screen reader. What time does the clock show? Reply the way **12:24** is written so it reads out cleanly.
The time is **8:42**
